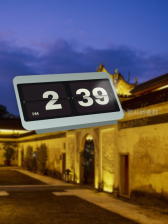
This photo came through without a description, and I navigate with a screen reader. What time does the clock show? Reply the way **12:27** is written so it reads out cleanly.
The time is **2:39**
